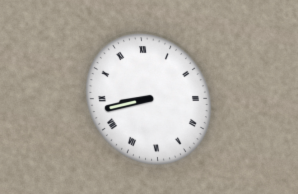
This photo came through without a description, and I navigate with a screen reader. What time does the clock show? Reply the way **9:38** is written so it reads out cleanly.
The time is **8:43**
